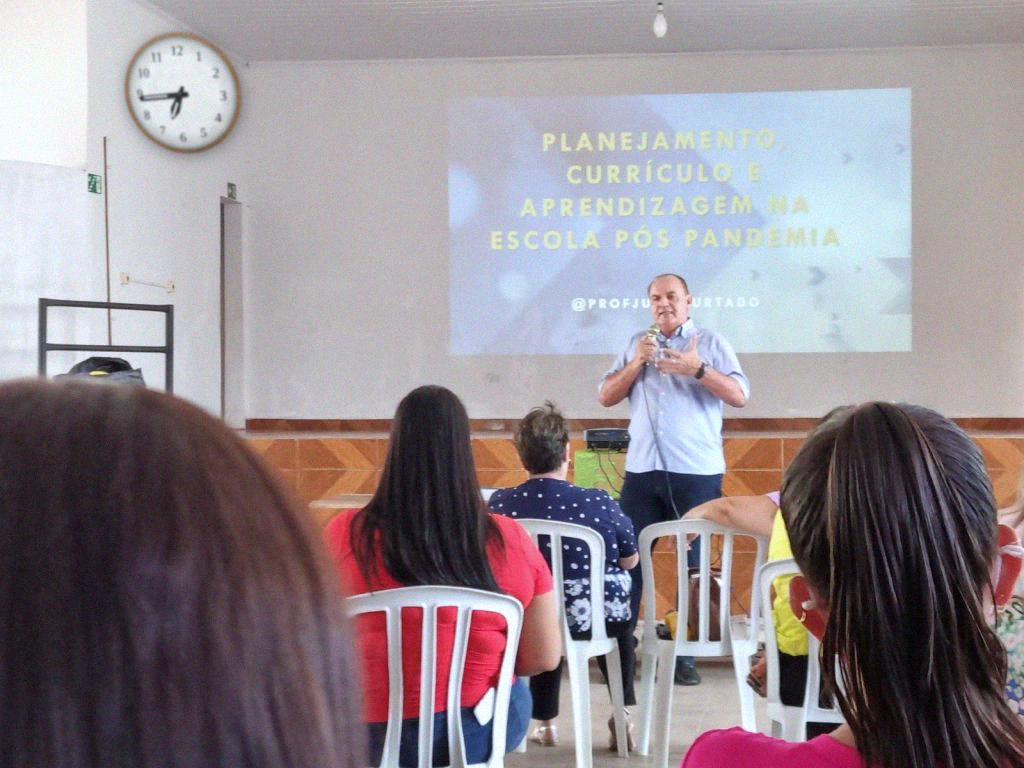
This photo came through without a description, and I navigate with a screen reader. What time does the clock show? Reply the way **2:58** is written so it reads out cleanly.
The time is **6:44**
